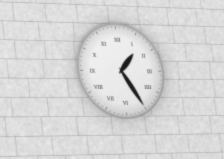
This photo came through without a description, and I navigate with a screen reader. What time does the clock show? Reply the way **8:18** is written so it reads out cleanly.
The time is **1:25**
